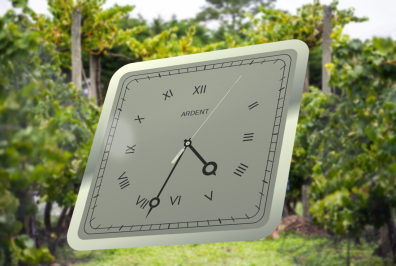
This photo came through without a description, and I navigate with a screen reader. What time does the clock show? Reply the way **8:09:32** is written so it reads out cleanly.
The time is **4:33:05**
